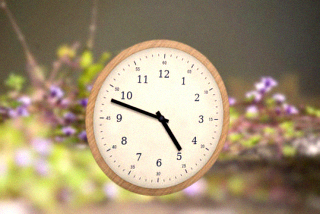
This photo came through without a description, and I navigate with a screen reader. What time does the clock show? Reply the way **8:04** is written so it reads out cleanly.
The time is **4:48**
